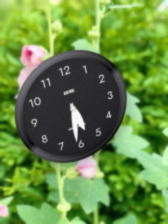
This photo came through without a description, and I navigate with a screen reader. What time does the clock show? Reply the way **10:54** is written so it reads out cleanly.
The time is **5:31**
